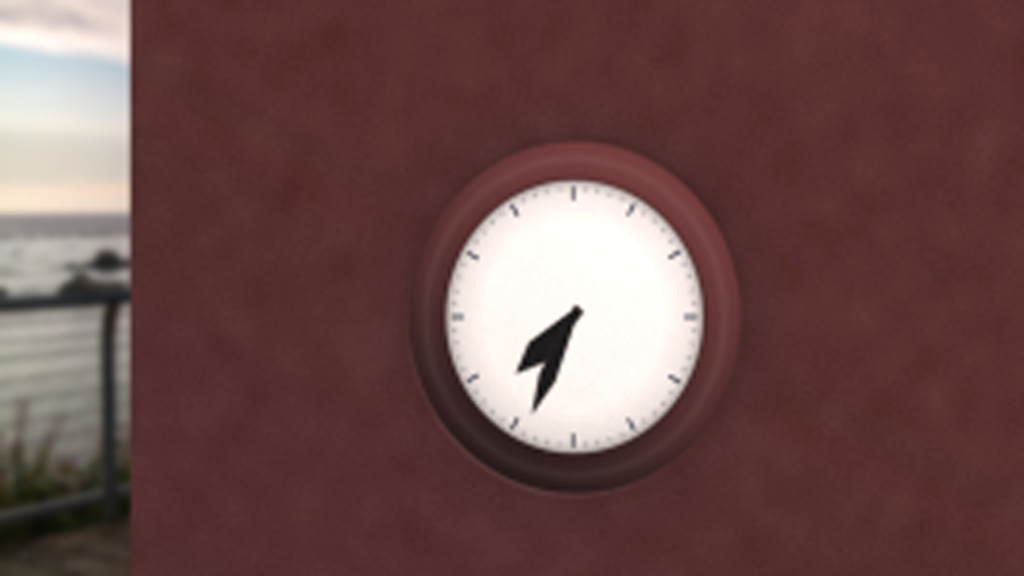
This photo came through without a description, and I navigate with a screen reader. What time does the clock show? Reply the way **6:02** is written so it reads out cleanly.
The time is **7:34**
